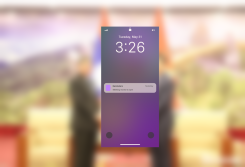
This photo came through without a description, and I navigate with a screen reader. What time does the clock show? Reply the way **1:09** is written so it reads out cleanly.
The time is **3:26**
